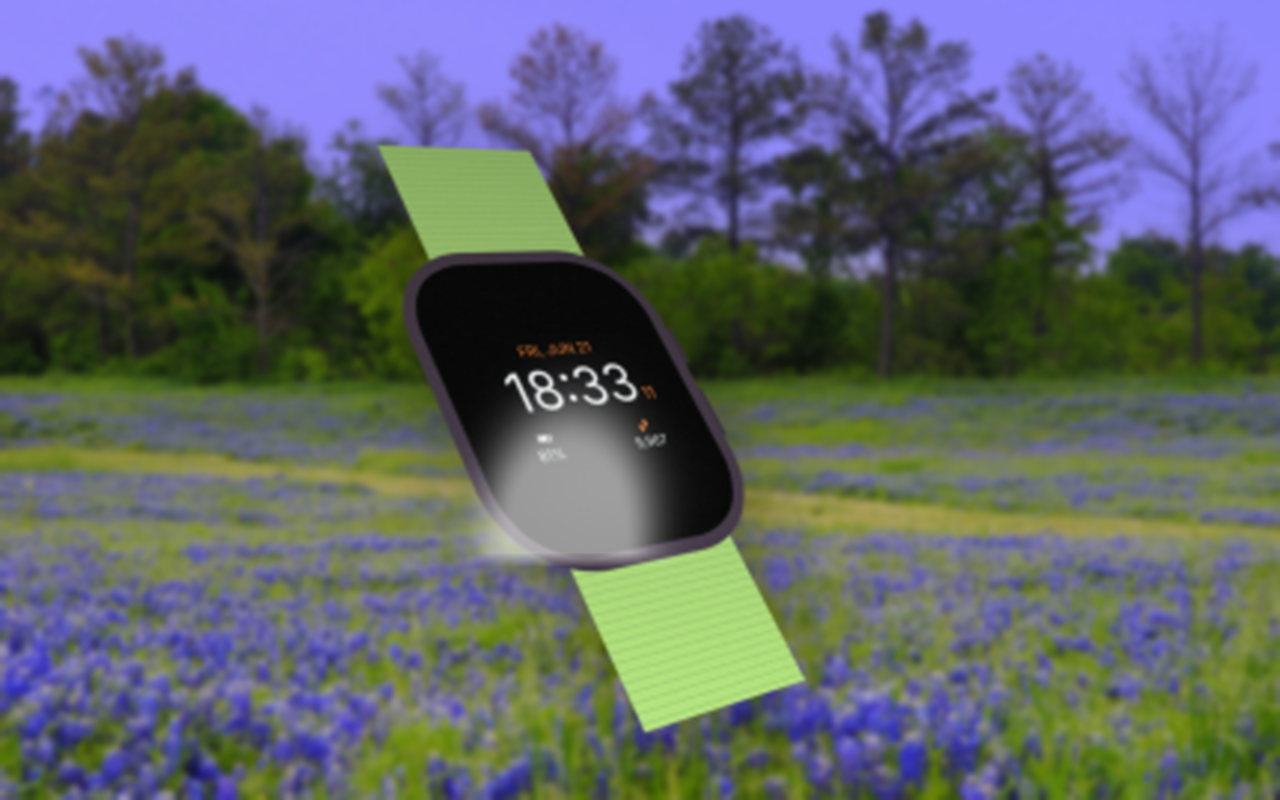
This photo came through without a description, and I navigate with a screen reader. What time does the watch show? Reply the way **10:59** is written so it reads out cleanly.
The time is **18:33**
